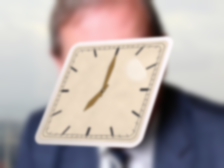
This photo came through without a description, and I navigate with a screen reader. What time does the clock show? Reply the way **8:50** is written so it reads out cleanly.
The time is **7:00**
